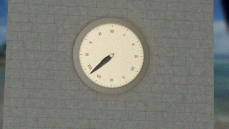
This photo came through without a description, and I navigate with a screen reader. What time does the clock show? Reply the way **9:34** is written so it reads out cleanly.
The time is **7:38**
